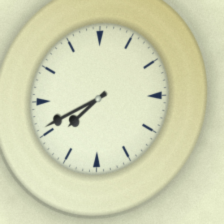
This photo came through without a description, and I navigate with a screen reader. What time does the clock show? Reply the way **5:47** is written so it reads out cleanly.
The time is **7:41**
